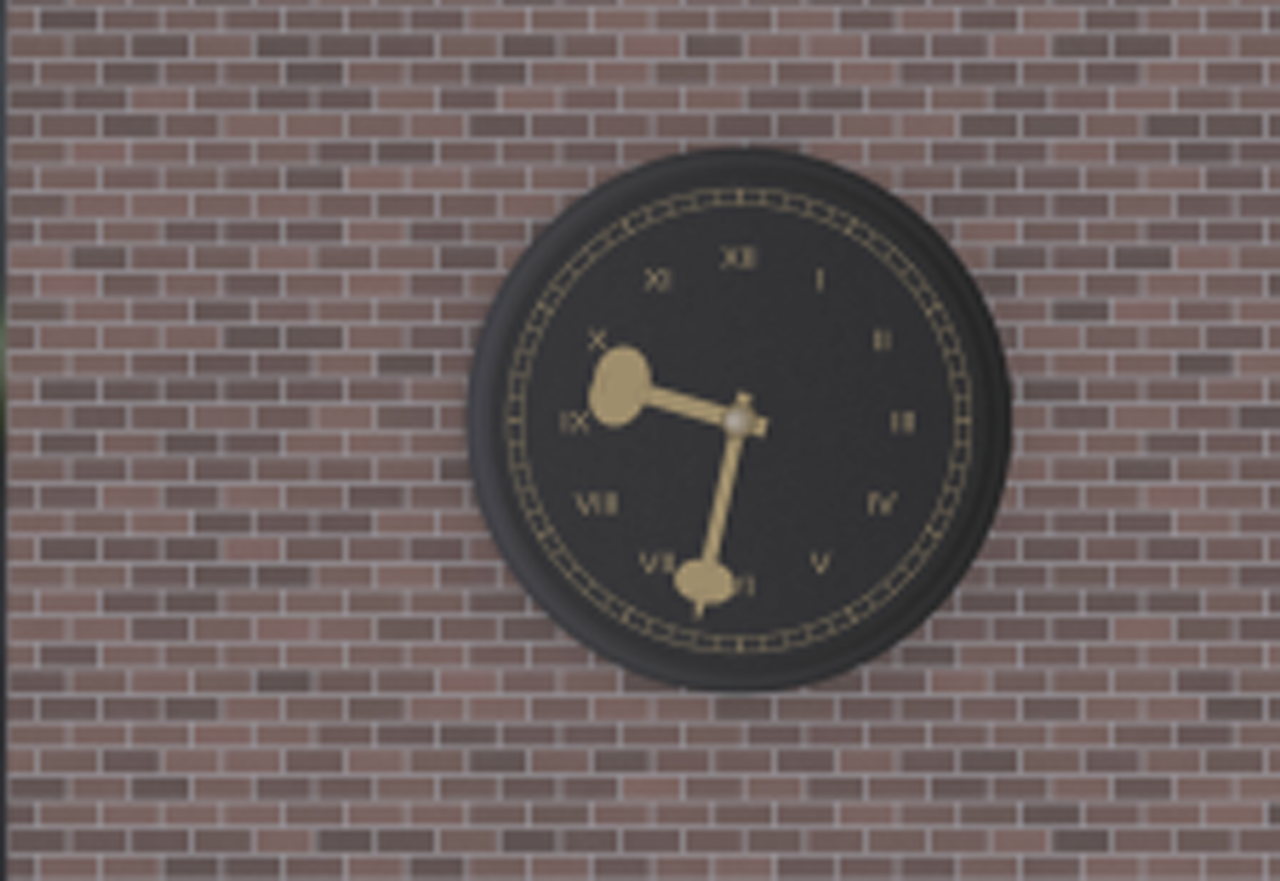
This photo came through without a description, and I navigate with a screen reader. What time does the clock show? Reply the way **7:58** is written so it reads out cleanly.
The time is **9:32**
